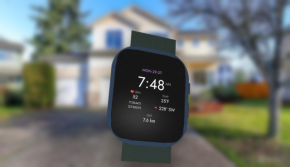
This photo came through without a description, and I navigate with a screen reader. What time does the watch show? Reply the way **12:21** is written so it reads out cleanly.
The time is **7:48**
